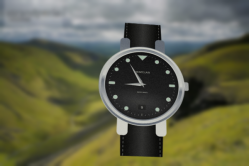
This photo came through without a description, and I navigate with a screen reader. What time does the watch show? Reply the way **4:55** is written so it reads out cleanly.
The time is **8:55**
